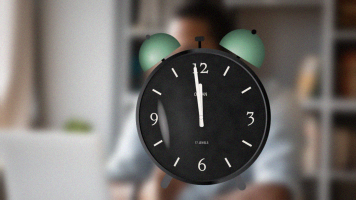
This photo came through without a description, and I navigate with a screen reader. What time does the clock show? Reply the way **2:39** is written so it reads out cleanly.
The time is **11:59**
